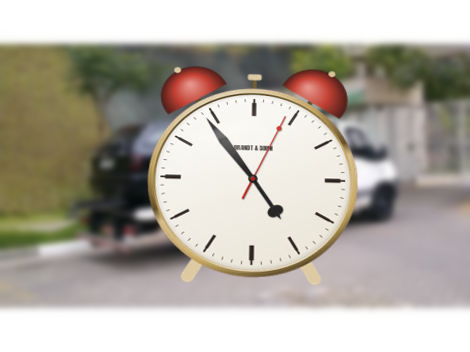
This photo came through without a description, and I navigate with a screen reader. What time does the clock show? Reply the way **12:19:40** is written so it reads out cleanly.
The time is **4:54:04**
